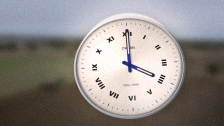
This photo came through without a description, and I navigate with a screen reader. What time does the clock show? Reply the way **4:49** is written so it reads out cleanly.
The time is **4:00**
